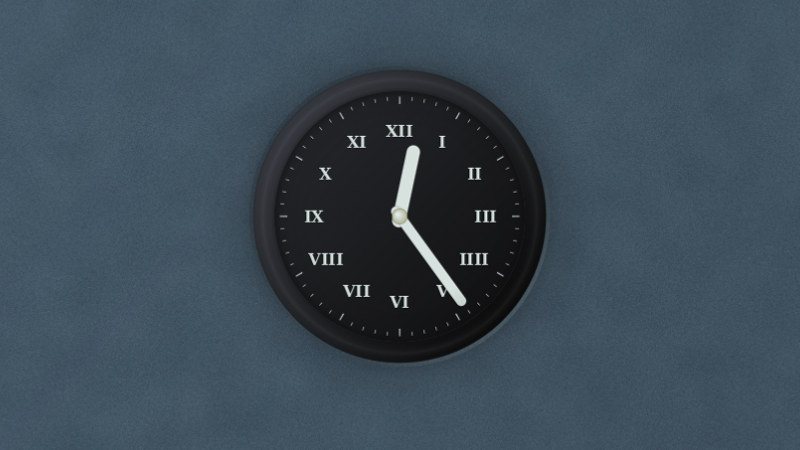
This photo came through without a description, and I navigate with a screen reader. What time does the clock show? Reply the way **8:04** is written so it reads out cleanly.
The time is **12:24**
